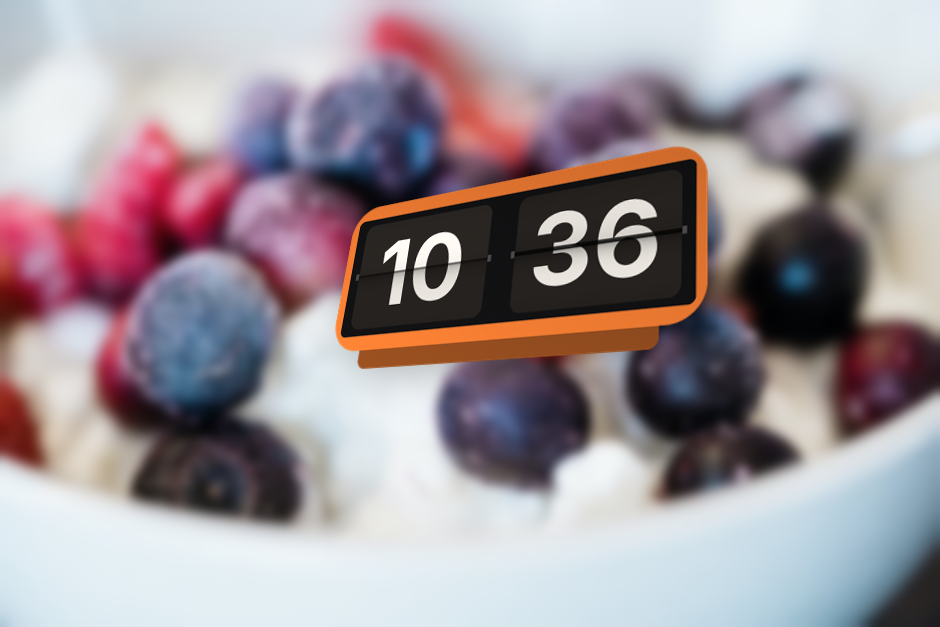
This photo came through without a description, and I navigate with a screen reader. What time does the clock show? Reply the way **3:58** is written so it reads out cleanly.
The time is **10:36**
